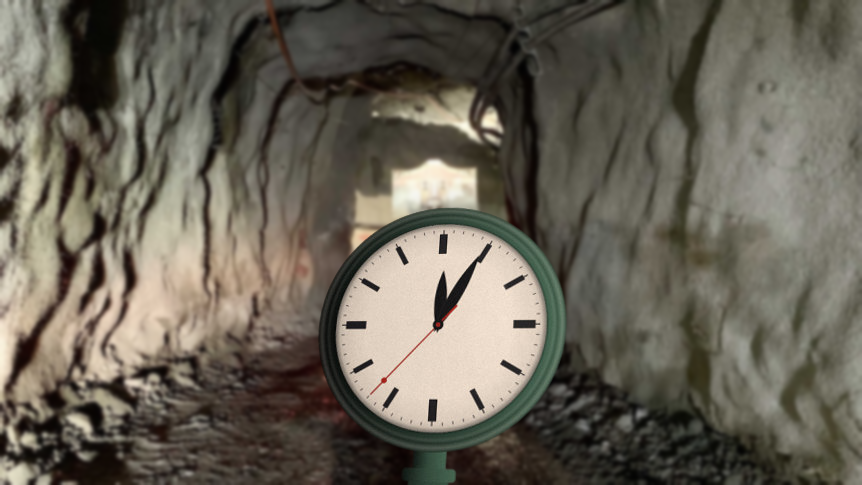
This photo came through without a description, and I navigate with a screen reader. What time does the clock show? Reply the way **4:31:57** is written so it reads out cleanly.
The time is **12:04:37**
